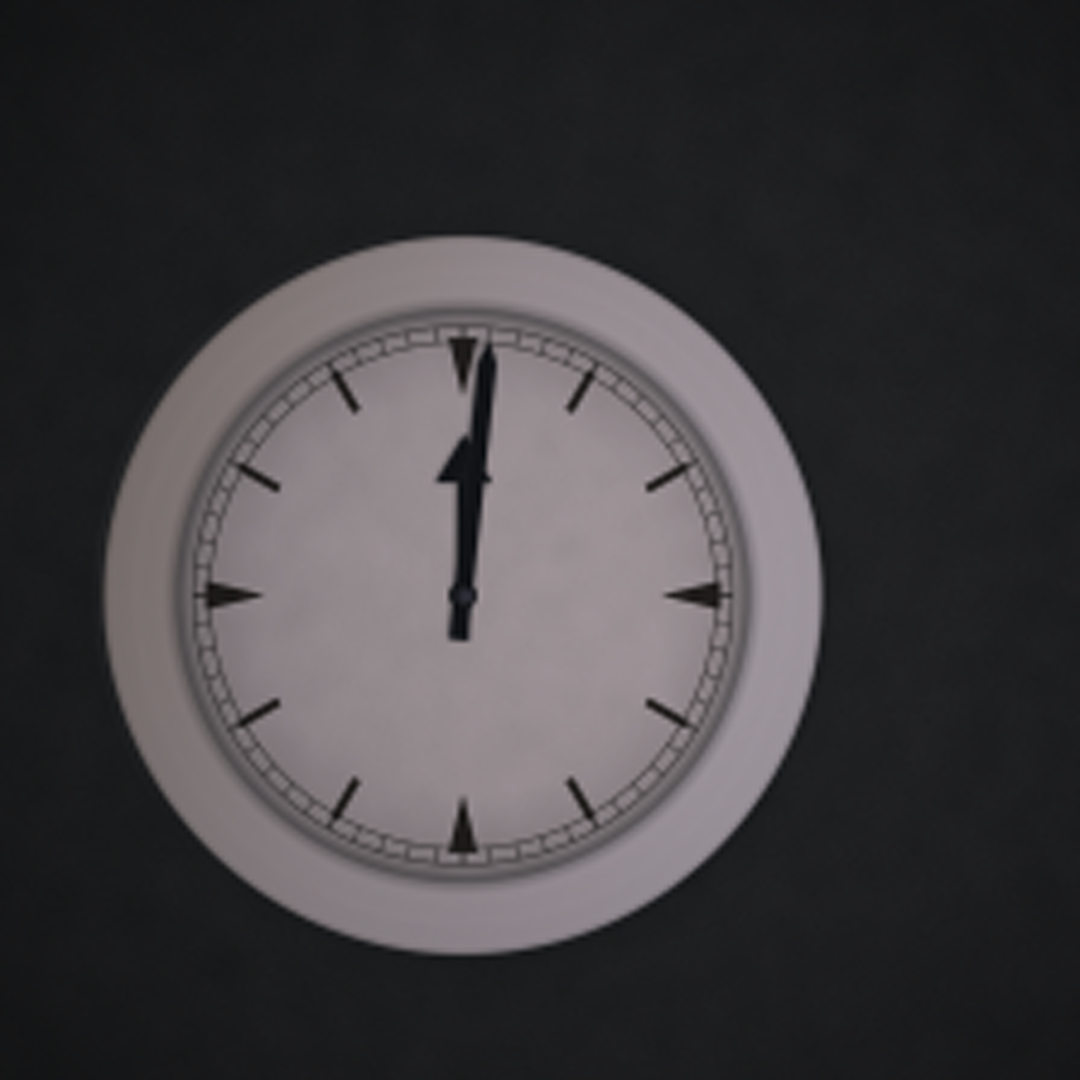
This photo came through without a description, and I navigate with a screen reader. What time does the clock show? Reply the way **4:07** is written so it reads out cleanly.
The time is **12:01**
